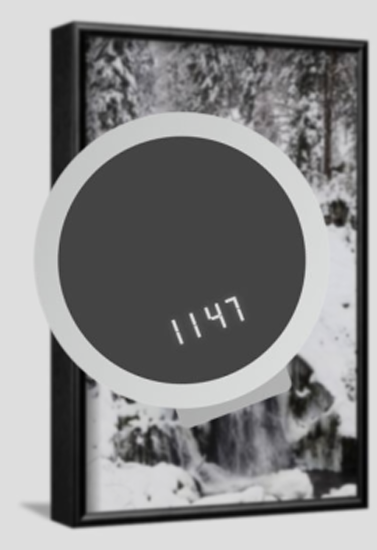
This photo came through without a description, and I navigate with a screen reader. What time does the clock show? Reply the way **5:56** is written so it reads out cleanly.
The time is **11:47**
